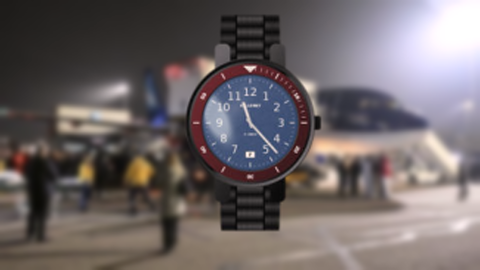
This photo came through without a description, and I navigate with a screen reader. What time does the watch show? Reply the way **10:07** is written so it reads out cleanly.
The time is **11:23**
